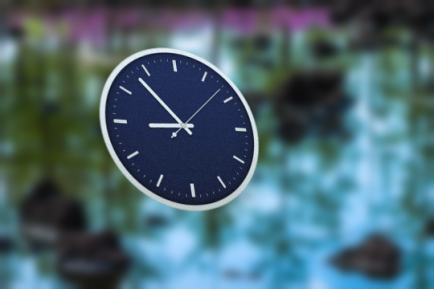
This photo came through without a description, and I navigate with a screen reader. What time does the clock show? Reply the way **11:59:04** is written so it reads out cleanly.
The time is **8:53:08**
